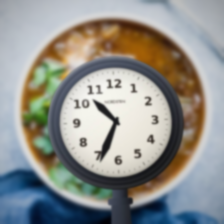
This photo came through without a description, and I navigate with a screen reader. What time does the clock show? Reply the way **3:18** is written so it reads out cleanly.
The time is **10:34**
